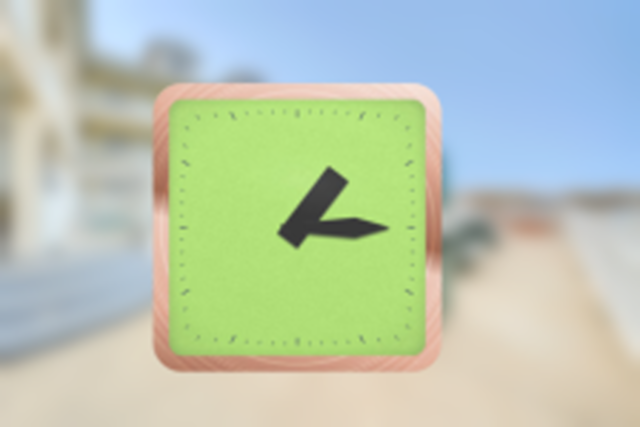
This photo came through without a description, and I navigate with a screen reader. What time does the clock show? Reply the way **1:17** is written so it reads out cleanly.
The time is **1:15**
